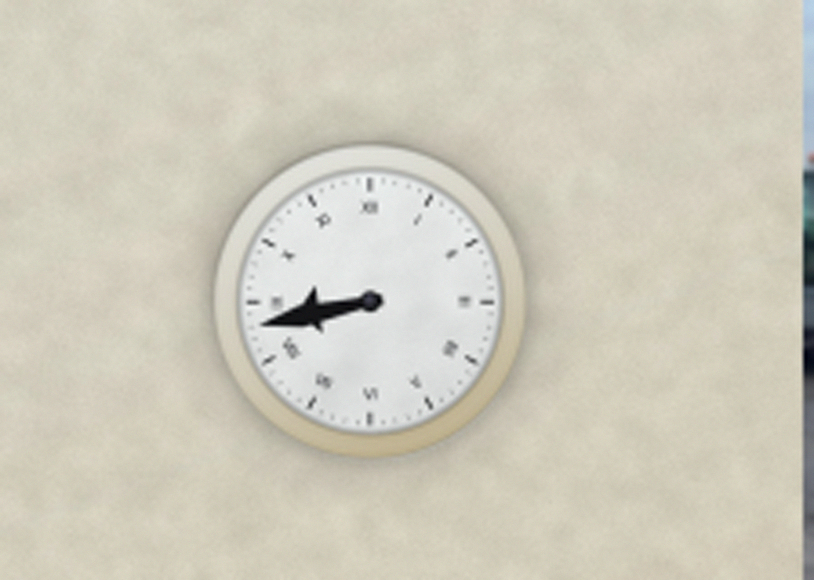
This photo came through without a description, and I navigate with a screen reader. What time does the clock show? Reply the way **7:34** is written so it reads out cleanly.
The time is **8:43**
